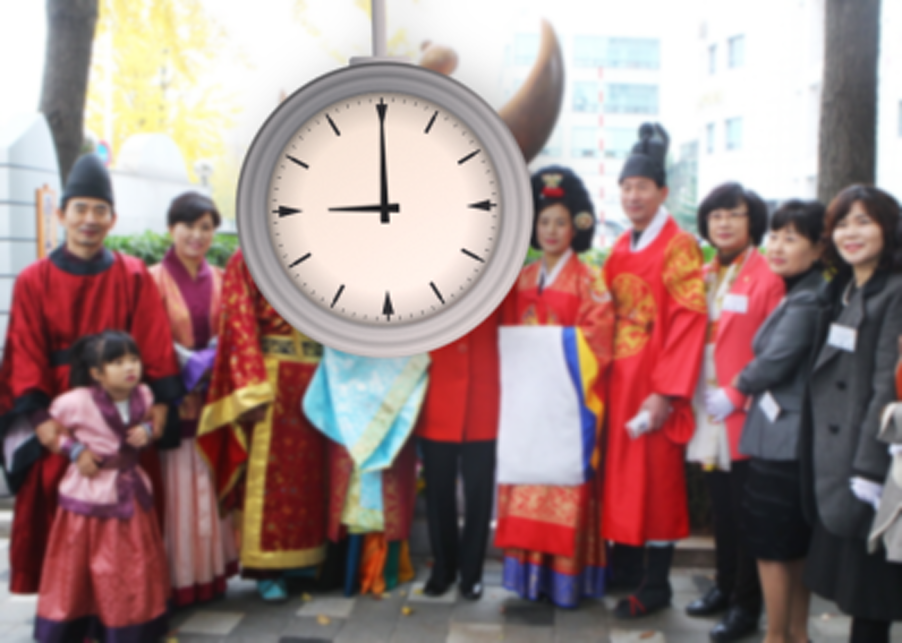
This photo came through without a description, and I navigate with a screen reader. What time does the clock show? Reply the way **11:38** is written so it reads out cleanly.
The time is **9:00**
